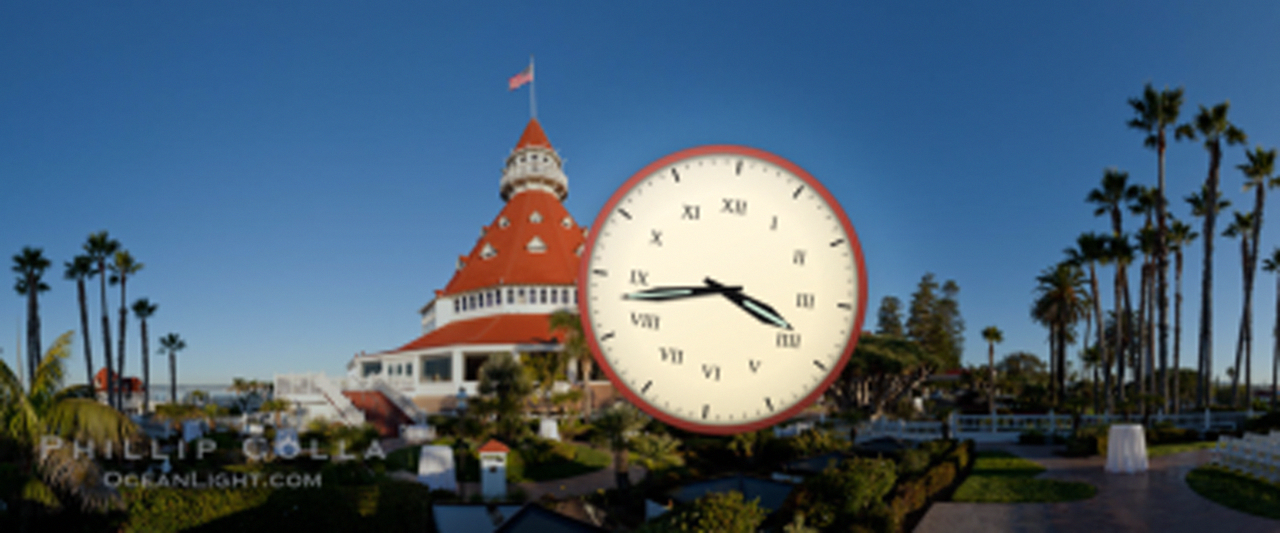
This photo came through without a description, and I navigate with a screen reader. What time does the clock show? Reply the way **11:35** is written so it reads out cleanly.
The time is **3:43**
